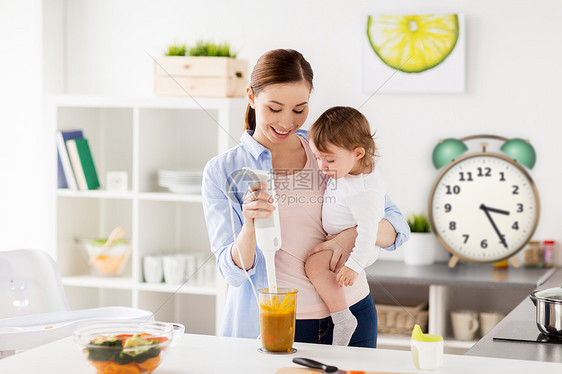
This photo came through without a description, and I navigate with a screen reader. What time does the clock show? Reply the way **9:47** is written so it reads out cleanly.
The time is **3:25**
